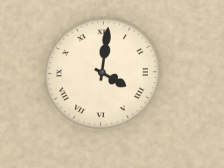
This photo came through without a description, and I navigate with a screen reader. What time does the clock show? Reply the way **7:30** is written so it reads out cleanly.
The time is **4:01**
